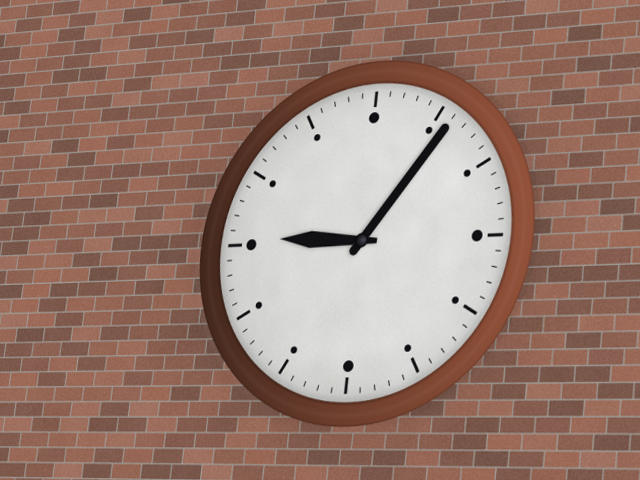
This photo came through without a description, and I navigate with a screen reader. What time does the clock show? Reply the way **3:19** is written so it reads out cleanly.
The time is **9:06**
